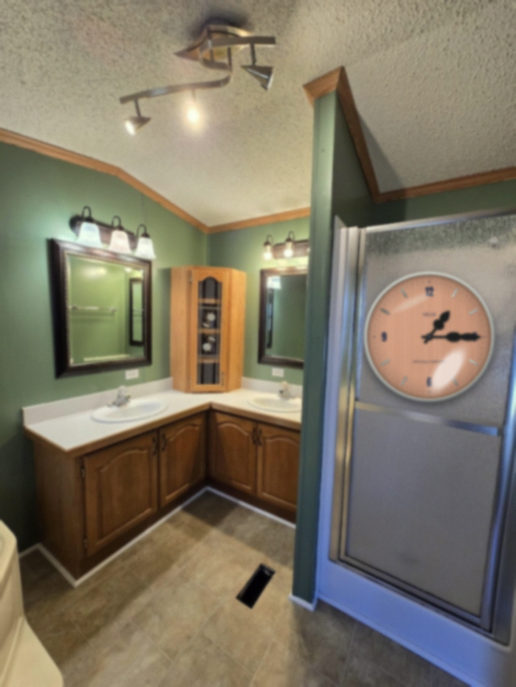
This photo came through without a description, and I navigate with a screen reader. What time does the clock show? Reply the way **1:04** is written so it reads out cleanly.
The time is **1:15**
